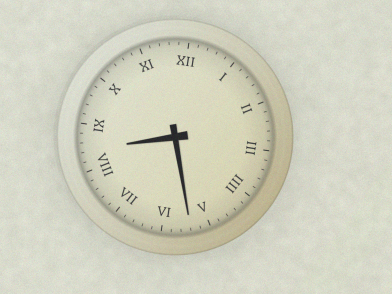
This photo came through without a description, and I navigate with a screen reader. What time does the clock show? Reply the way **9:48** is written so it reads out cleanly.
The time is **8:27**
